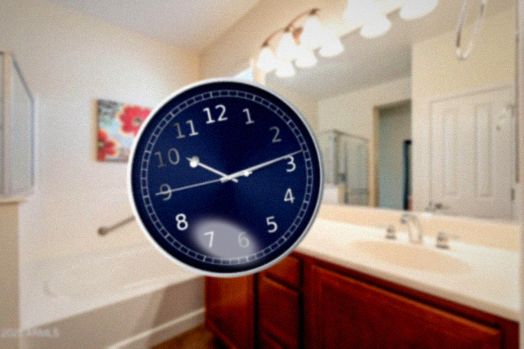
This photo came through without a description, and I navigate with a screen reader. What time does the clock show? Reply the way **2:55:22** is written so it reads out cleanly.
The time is **10:13:45**
